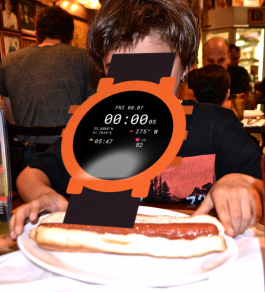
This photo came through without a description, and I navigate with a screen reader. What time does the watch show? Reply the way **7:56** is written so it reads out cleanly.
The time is **0:00**
